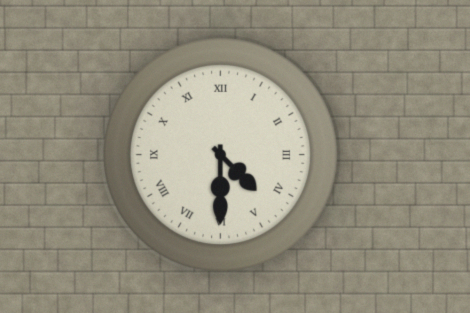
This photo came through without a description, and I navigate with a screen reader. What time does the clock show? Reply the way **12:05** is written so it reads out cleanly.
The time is **4:30**
